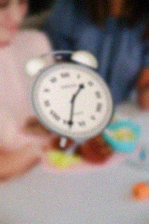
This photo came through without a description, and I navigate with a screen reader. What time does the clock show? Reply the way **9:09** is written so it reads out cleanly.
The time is **1:34**
